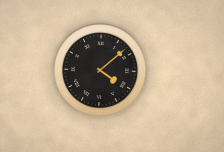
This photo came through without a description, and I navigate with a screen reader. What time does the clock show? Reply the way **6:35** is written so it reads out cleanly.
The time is **4:08**
